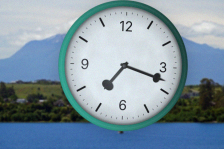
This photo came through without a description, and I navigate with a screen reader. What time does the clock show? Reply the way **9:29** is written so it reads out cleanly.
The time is **7:18**
